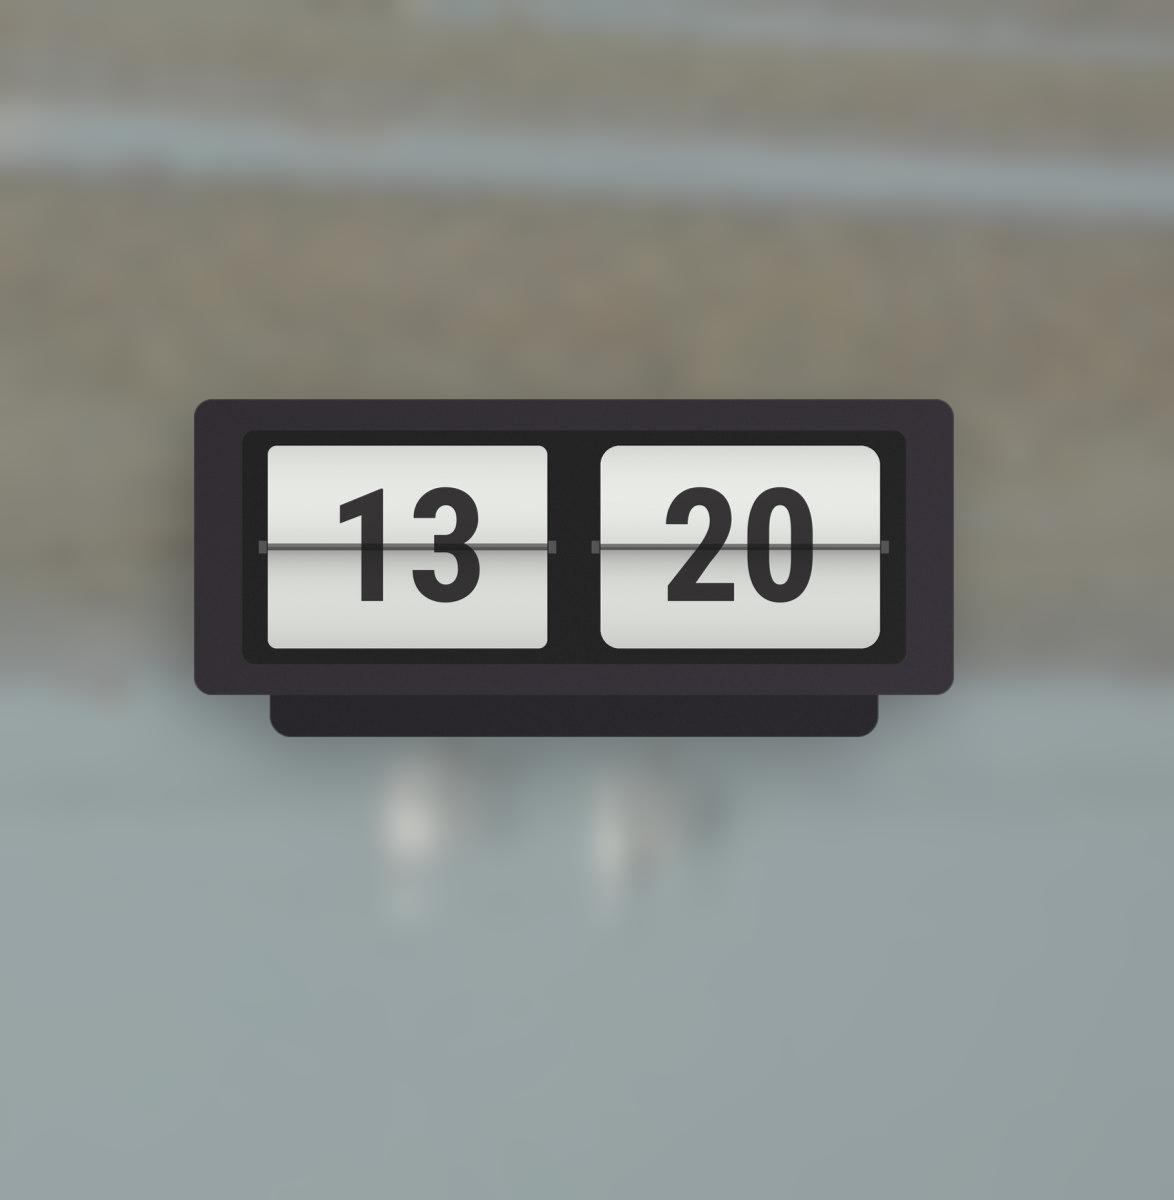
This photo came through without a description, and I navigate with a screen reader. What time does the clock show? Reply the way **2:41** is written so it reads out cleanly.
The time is **13:20**
